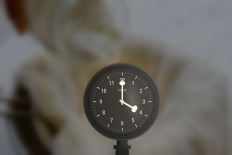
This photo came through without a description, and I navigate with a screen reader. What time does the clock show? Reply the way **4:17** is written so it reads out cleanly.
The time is **4:00**
